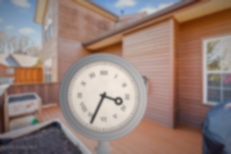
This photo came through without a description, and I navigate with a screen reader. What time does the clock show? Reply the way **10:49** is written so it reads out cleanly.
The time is **3:34**
